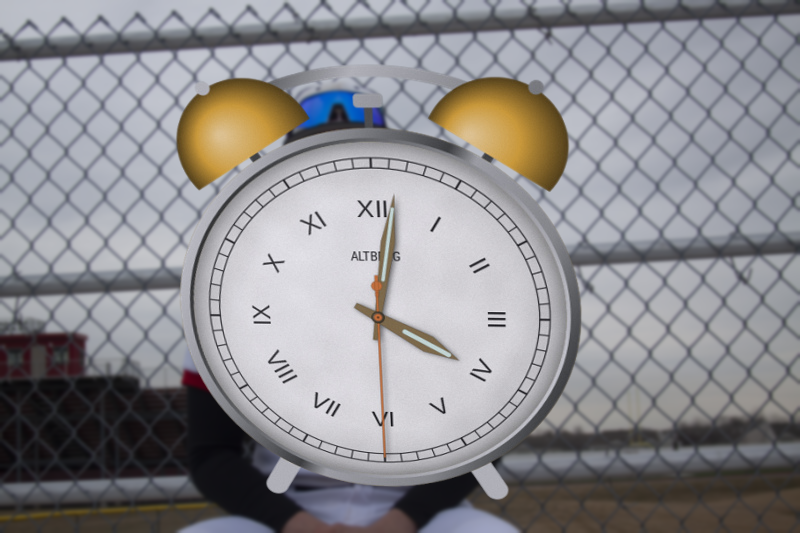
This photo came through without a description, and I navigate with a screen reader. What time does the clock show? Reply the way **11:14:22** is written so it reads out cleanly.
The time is **4:01:30**
